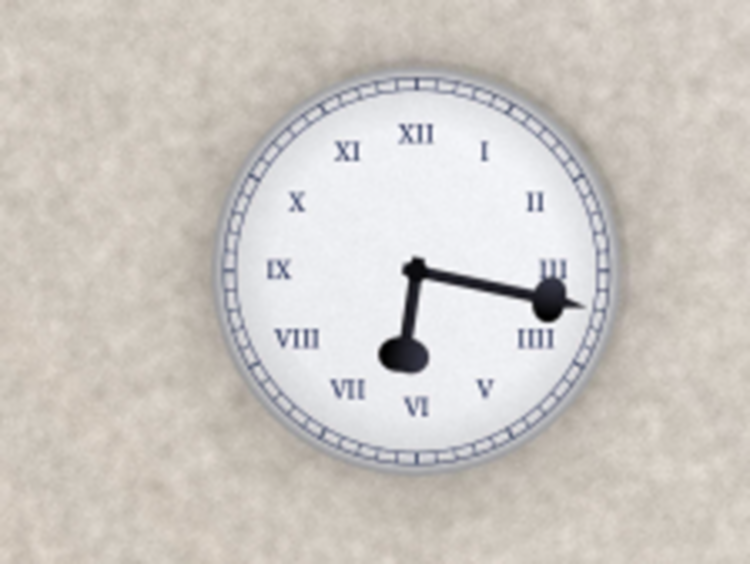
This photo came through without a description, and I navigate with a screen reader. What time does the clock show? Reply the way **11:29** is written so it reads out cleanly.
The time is **6:17**
